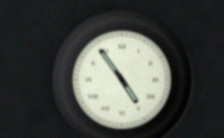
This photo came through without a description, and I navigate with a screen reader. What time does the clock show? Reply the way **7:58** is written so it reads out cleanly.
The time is **4:54**
